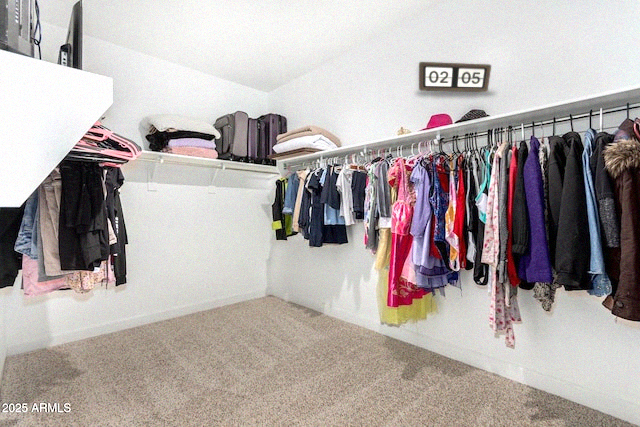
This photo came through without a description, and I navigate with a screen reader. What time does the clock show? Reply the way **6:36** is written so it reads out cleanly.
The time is **2:05**
